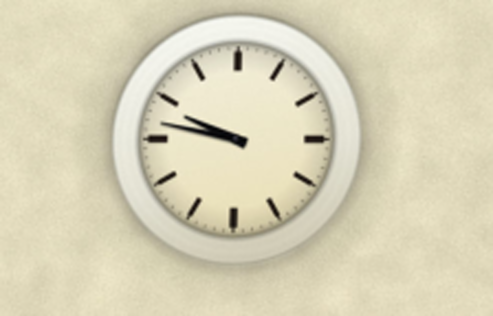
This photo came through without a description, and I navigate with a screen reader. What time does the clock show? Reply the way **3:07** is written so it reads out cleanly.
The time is **9:47**
